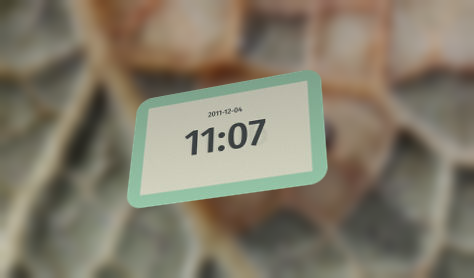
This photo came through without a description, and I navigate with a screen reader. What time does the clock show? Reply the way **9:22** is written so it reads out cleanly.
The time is **11:07**
